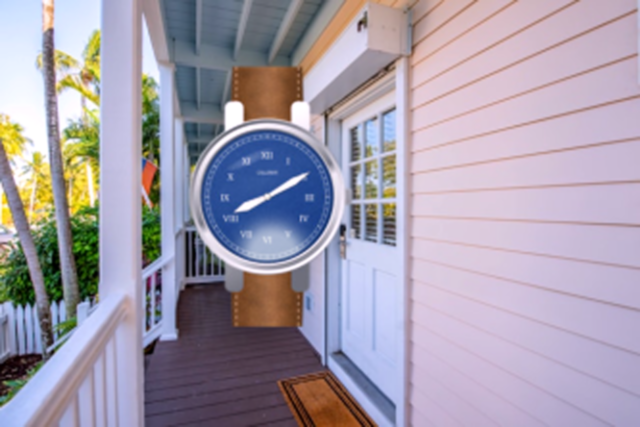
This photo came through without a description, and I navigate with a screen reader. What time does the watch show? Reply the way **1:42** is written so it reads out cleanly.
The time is **8:10**
